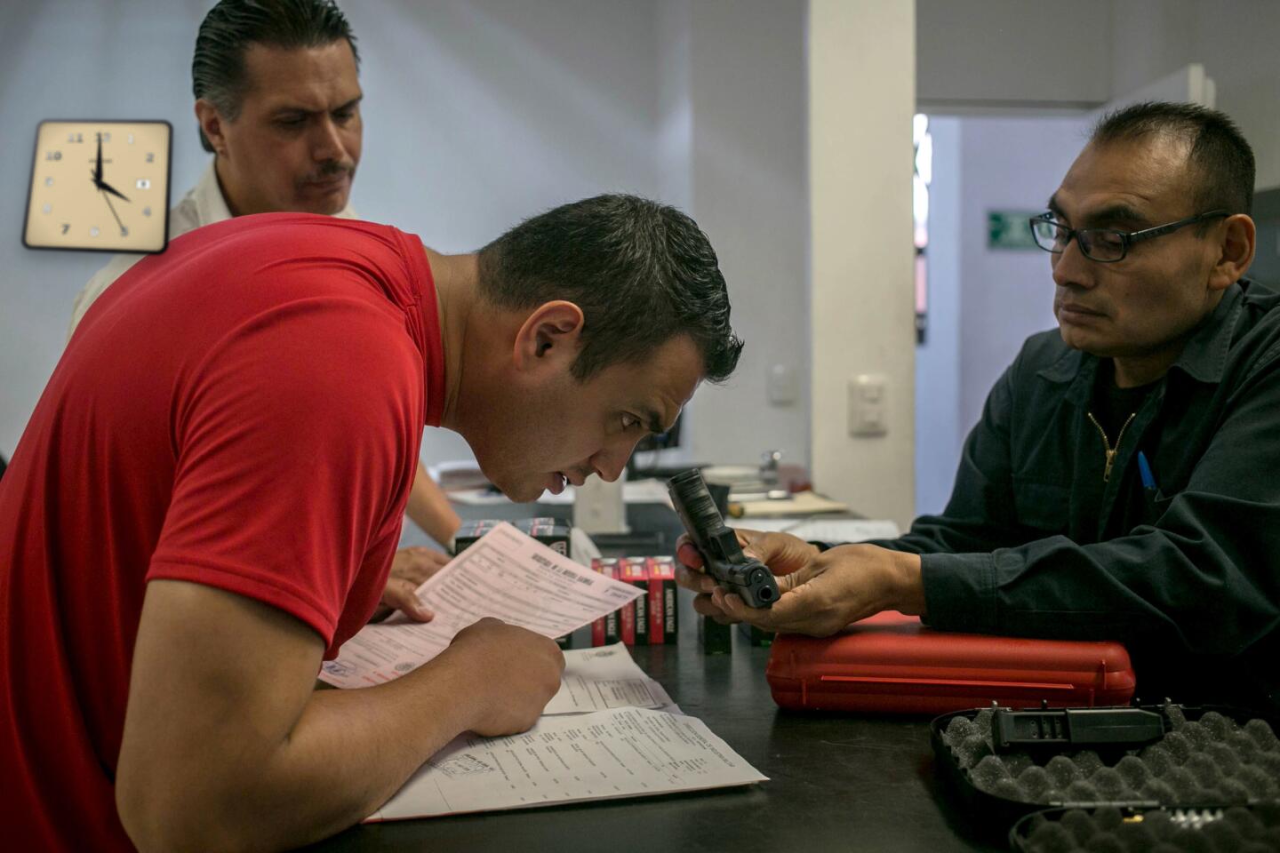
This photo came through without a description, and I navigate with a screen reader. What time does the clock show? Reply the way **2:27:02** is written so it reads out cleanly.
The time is **3:59:25**
